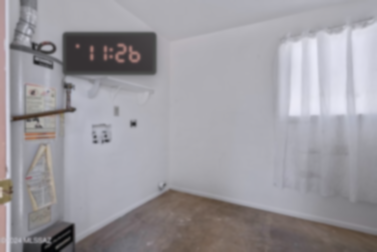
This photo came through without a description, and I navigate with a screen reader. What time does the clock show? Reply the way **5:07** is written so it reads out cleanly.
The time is **11:26**
